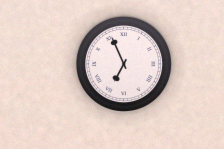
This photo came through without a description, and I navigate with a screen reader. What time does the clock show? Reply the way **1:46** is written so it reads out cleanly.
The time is **6:56**
